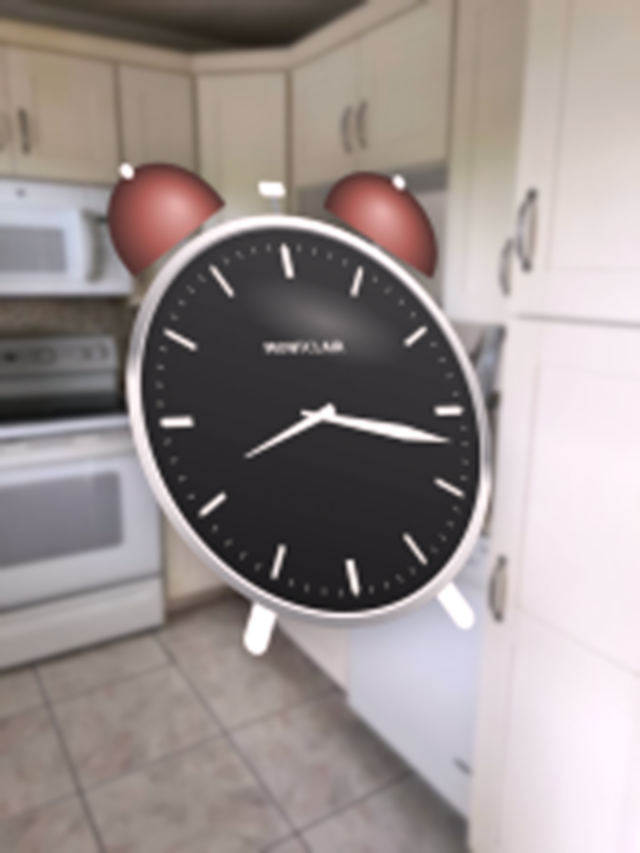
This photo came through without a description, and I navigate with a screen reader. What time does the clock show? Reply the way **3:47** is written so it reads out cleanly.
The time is **8:17**
